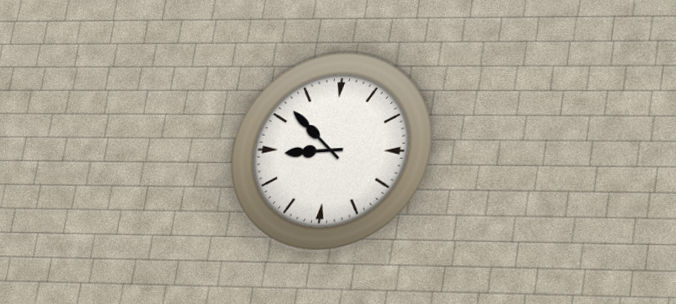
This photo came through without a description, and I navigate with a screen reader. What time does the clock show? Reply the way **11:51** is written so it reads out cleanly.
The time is **8:52**
